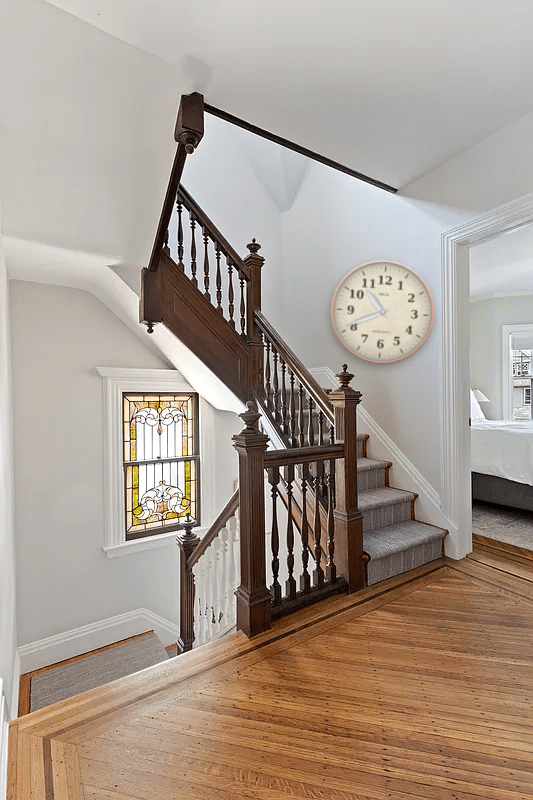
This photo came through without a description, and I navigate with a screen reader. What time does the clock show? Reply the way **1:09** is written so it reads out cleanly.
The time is **10:41**
